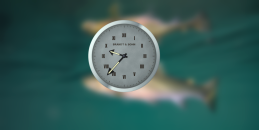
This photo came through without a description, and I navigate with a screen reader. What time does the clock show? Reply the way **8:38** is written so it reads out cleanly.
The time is **9:37**
